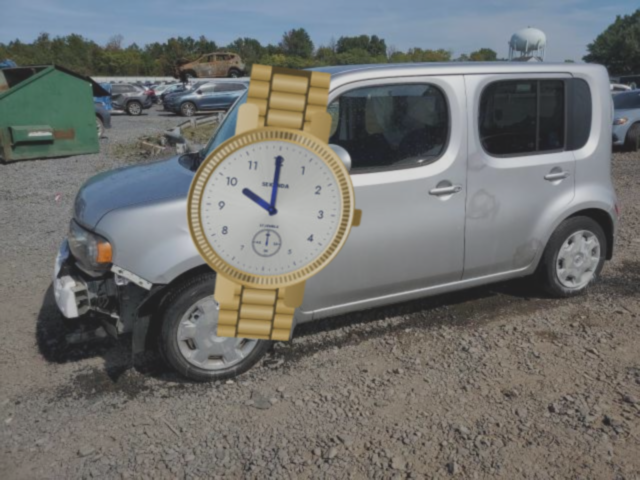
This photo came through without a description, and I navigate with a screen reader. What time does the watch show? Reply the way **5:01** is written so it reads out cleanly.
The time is **10:00**
